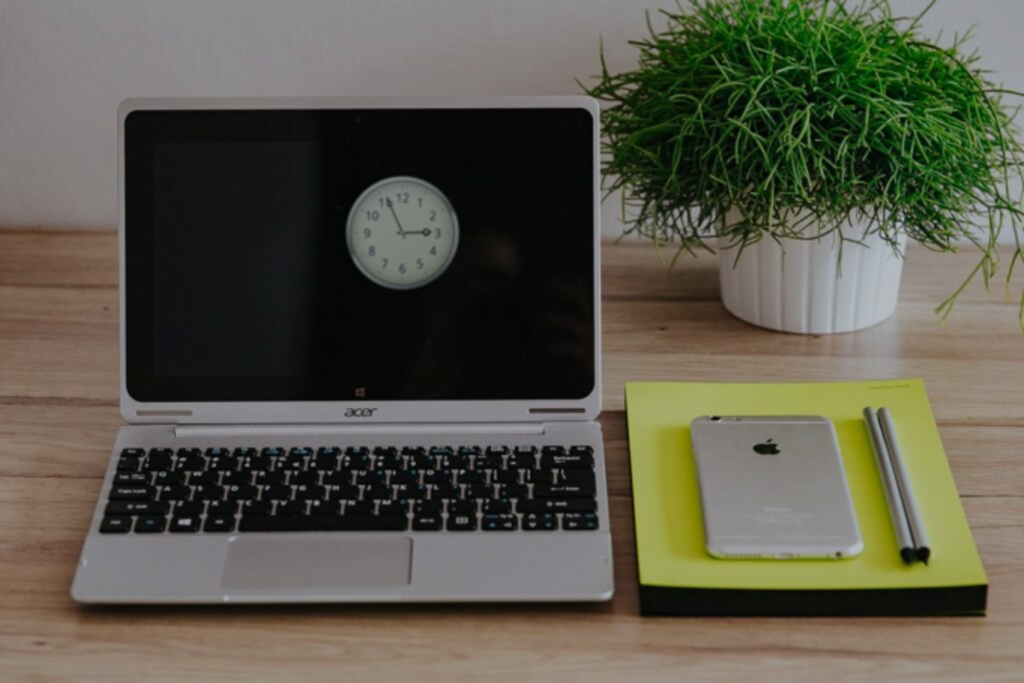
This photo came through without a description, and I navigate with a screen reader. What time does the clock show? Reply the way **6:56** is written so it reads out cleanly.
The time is **2:56**
